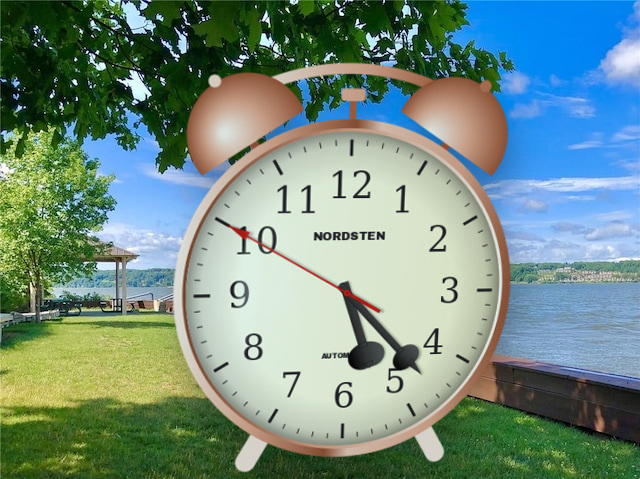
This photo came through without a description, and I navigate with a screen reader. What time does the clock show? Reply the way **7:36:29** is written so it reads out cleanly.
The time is **5:22:50**
